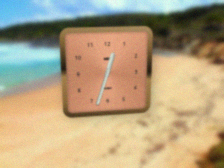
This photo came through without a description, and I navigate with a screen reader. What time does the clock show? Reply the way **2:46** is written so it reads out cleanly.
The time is **12:33**
